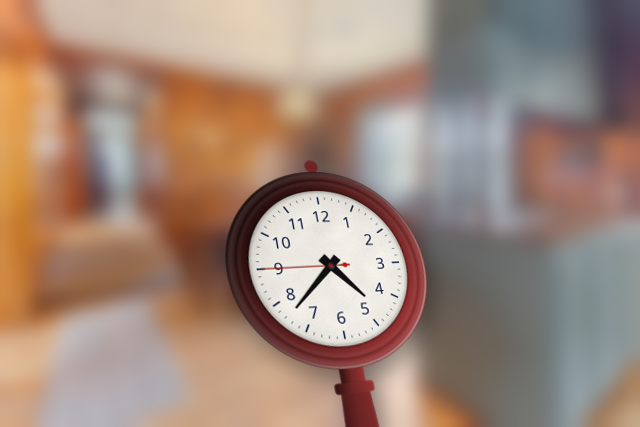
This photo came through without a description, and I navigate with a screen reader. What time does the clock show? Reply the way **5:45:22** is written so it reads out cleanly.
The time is **4:37:45**
